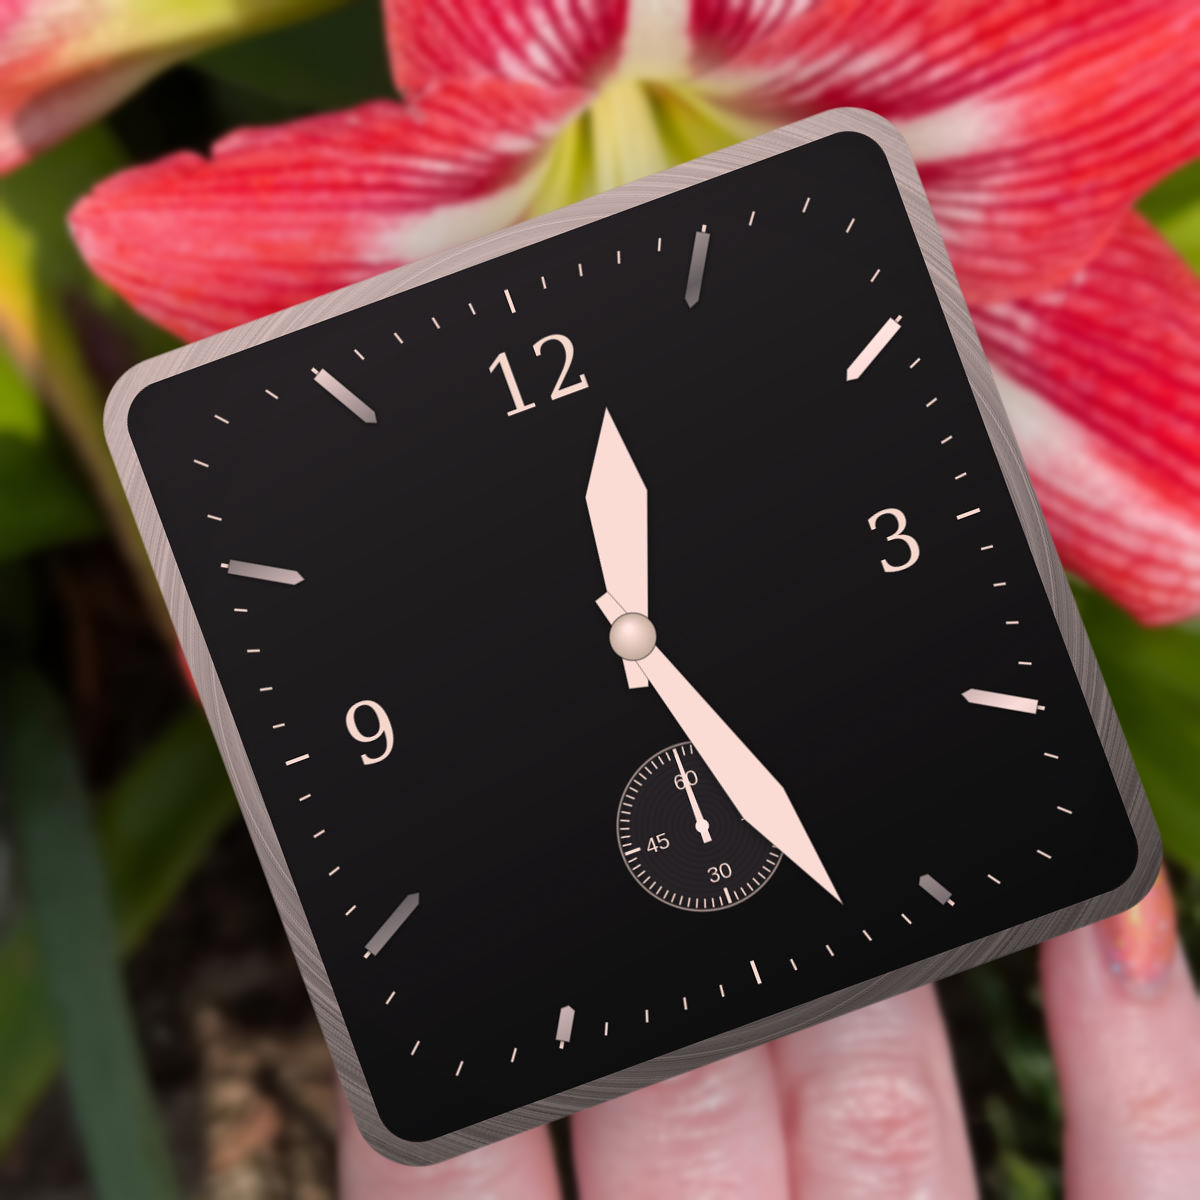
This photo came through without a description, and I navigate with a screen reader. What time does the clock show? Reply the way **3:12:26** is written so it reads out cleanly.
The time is **12:27:00**
